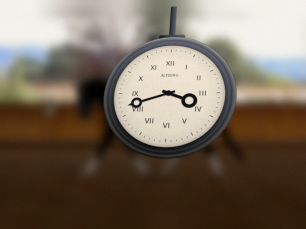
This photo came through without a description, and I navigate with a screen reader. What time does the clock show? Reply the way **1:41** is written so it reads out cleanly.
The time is **3:42**
